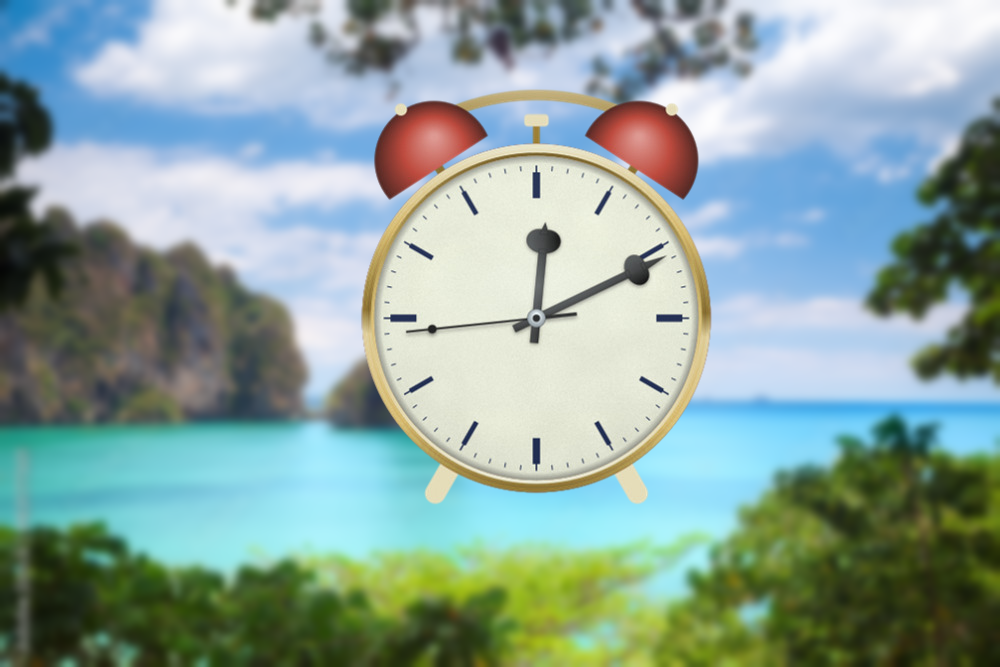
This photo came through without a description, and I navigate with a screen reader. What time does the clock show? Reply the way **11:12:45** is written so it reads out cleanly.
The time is **12:10:44**
